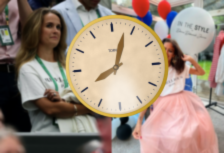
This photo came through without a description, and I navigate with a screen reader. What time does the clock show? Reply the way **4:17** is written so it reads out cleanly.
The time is **8:03**
